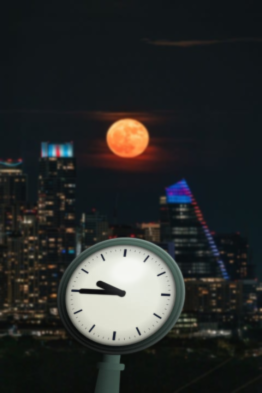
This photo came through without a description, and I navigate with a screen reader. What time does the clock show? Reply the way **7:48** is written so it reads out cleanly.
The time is **9:45**
